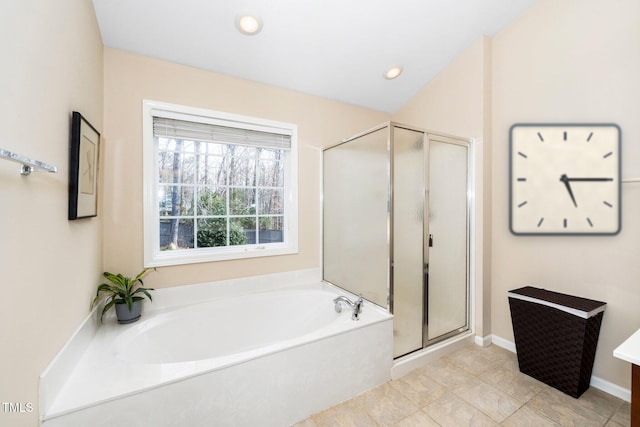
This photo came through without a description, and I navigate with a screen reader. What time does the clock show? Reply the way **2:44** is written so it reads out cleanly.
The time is **5:15**
